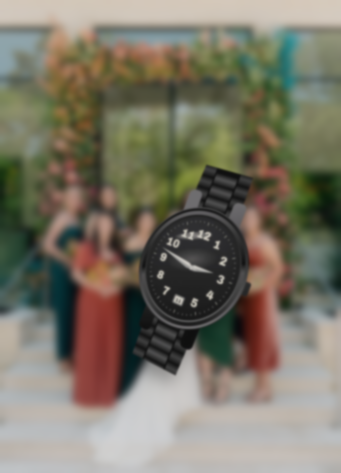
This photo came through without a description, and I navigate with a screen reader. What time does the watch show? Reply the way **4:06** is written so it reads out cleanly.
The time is **2:47**
